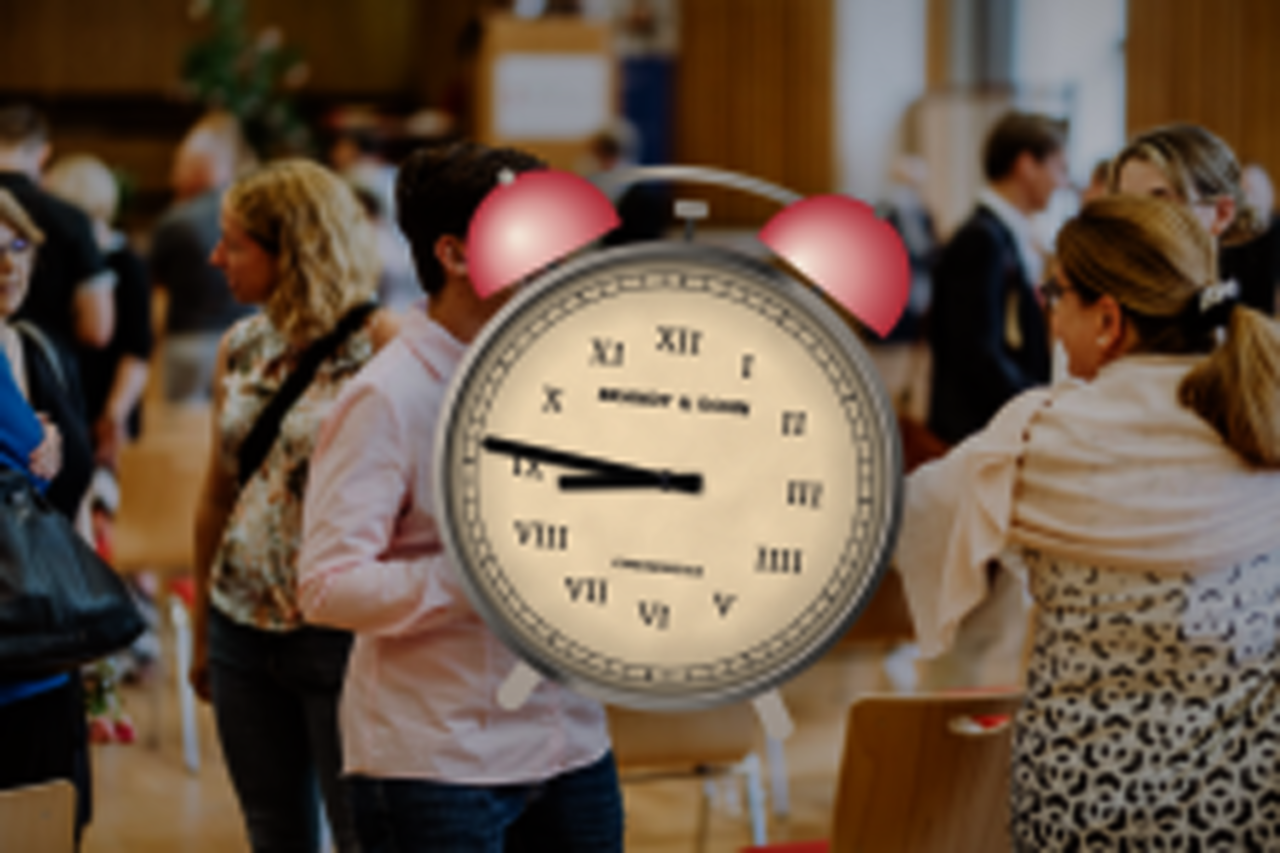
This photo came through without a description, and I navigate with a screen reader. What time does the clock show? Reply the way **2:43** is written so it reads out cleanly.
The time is **8:46**
